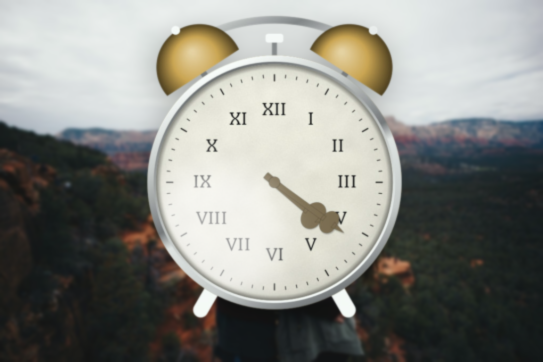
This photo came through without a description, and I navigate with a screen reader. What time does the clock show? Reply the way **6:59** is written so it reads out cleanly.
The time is **4:21**
